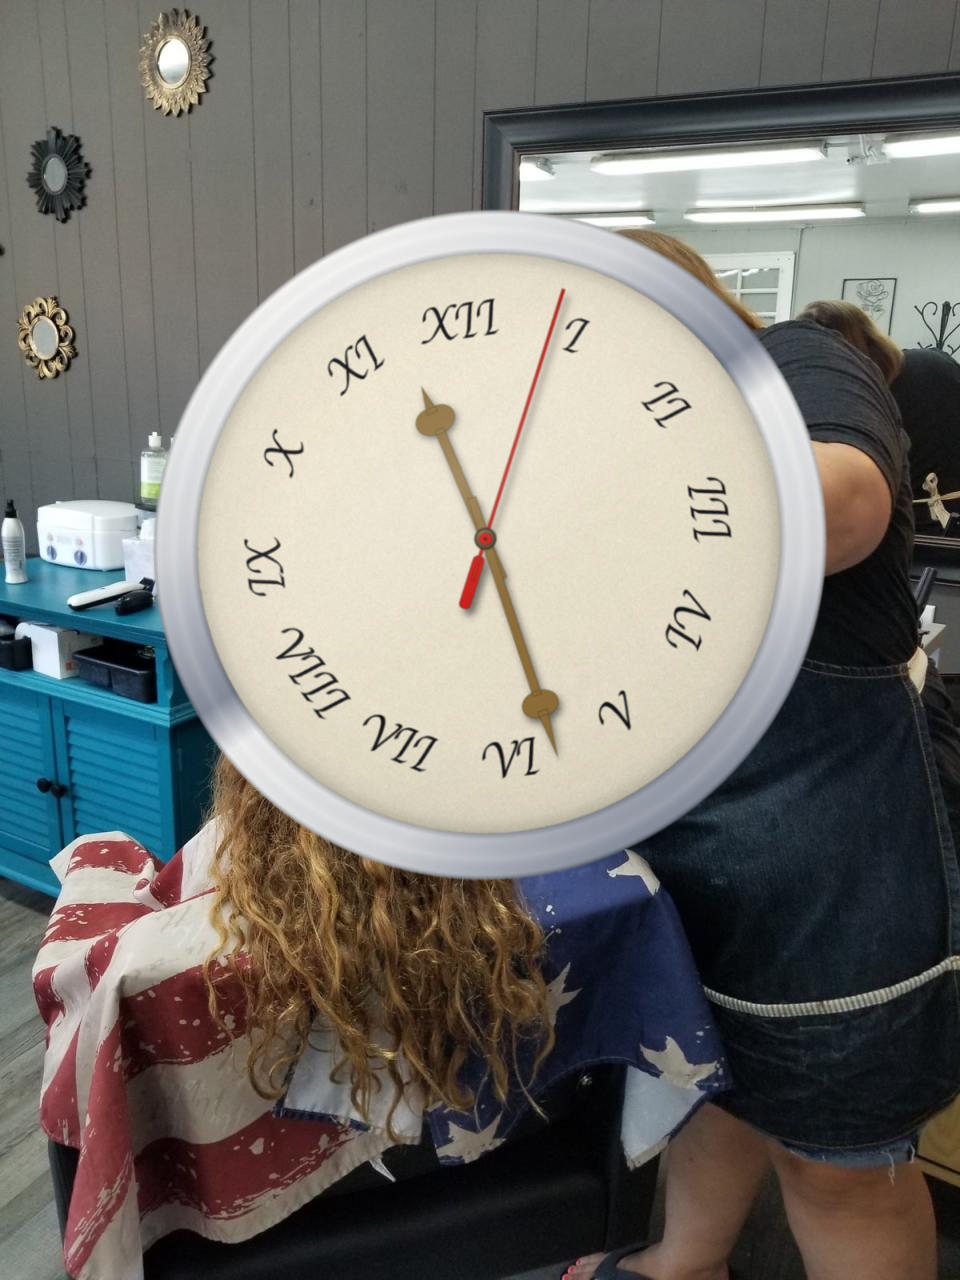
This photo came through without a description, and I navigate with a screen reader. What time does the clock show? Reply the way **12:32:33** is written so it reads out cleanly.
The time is **11:28:04**
